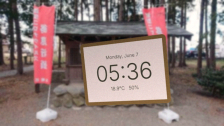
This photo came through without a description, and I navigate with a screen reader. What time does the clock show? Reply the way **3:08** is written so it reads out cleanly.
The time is **5:36**
